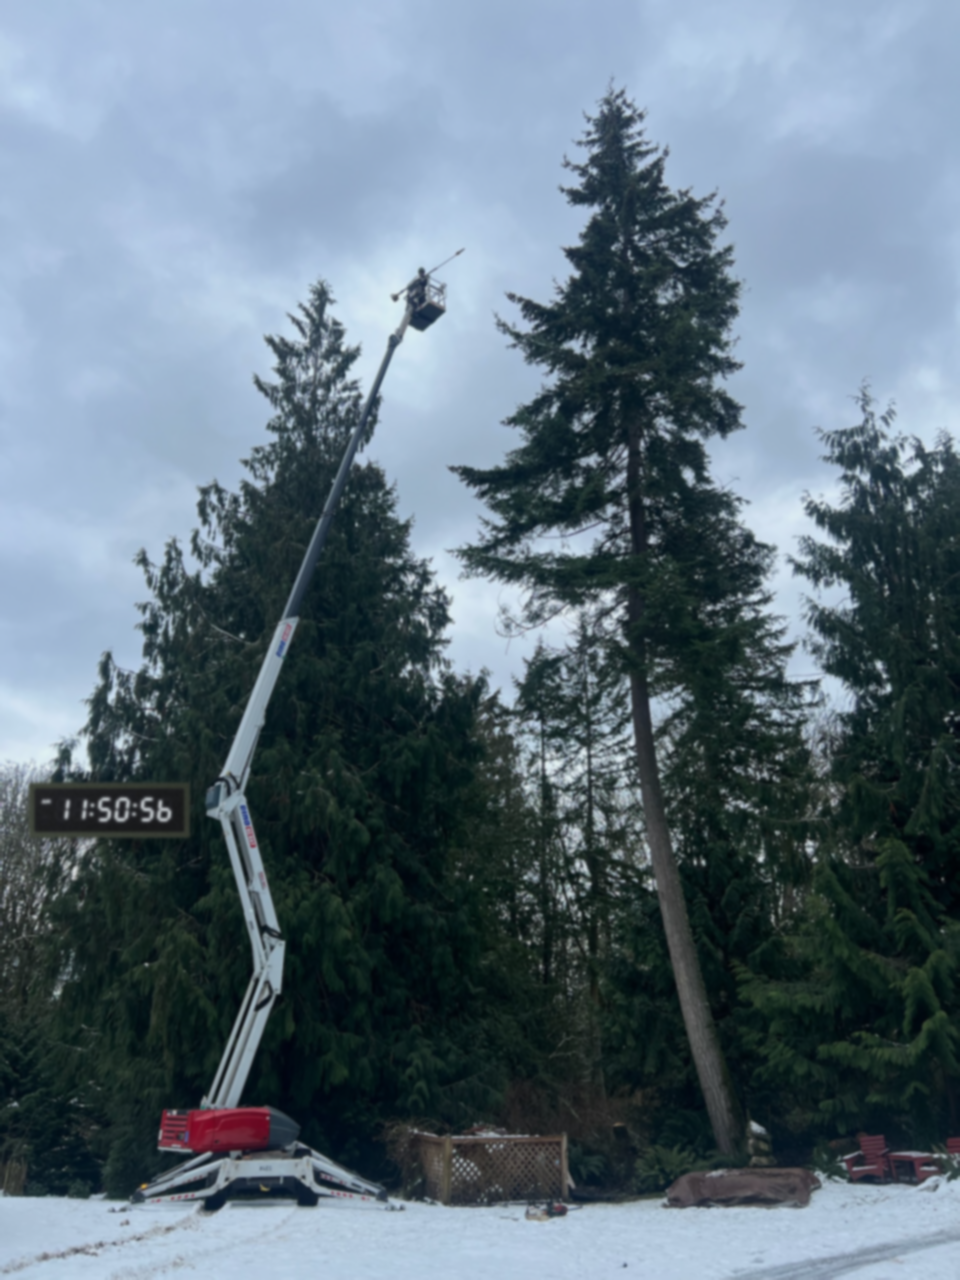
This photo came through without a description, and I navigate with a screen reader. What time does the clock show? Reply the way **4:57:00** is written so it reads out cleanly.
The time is **11:50:56**
